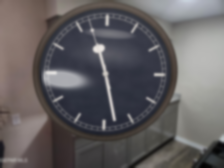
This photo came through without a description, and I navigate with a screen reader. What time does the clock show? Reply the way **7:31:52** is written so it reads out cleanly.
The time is **11:27:57**
